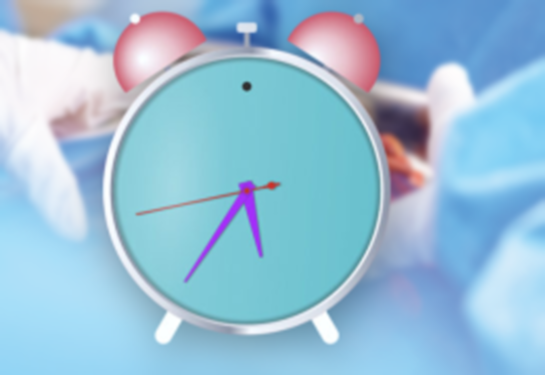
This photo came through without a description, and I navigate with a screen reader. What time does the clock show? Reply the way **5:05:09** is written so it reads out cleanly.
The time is **5:35:43**
